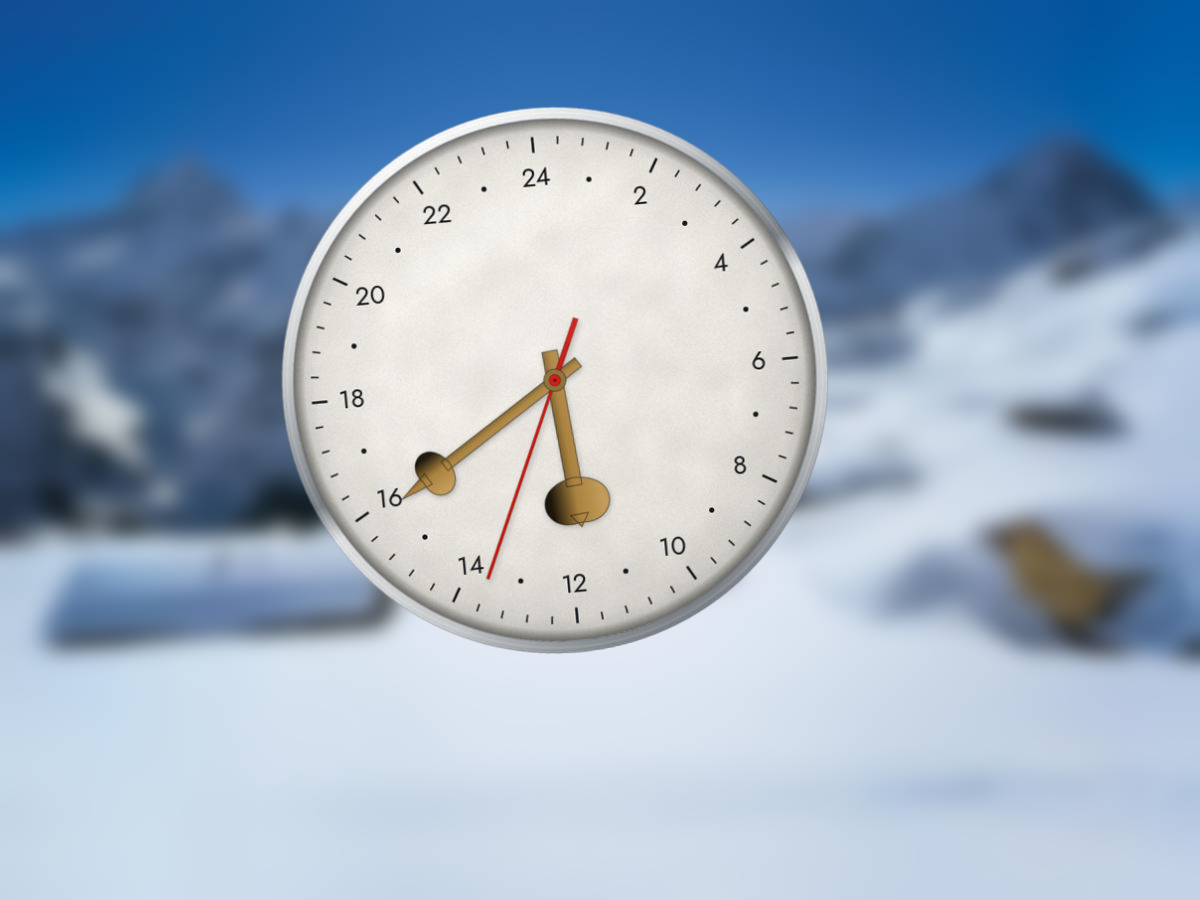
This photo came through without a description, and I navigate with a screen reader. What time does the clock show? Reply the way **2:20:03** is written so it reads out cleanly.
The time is **11:39:34**
